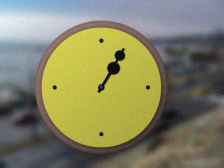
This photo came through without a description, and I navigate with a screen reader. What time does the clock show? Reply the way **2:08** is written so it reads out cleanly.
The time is **1:05**
